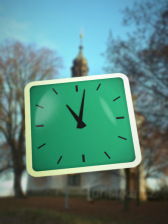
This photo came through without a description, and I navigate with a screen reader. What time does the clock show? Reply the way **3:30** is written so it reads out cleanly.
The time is **11:02**
